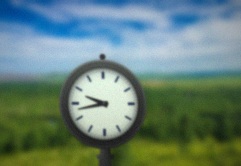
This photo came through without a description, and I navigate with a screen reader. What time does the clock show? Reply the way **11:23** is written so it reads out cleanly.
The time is **9:43**
